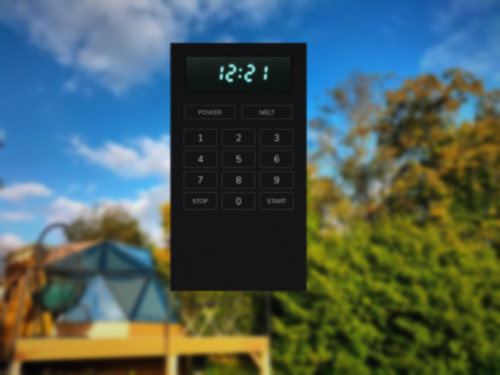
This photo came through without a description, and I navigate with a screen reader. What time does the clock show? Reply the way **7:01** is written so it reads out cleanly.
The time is **12:21**
